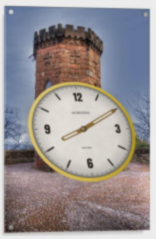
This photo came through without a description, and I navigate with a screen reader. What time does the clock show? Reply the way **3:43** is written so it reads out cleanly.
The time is **8:10**
